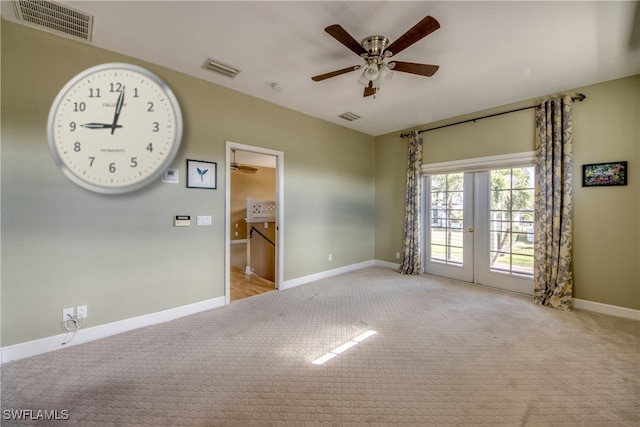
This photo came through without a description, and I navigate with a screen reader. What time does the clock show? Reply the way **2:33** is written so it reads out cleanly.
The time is **9:02**
